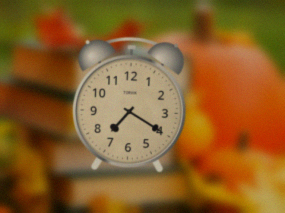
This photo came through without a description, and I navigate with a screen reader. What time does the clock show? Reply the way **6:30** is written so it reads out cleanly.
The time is **7:20**
